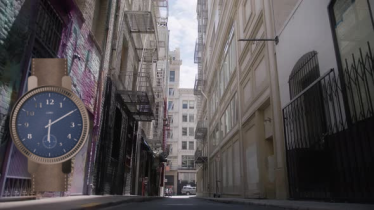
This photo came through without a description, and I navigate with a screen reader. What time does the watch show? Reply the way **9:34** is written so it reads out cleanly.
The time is **6:10**
